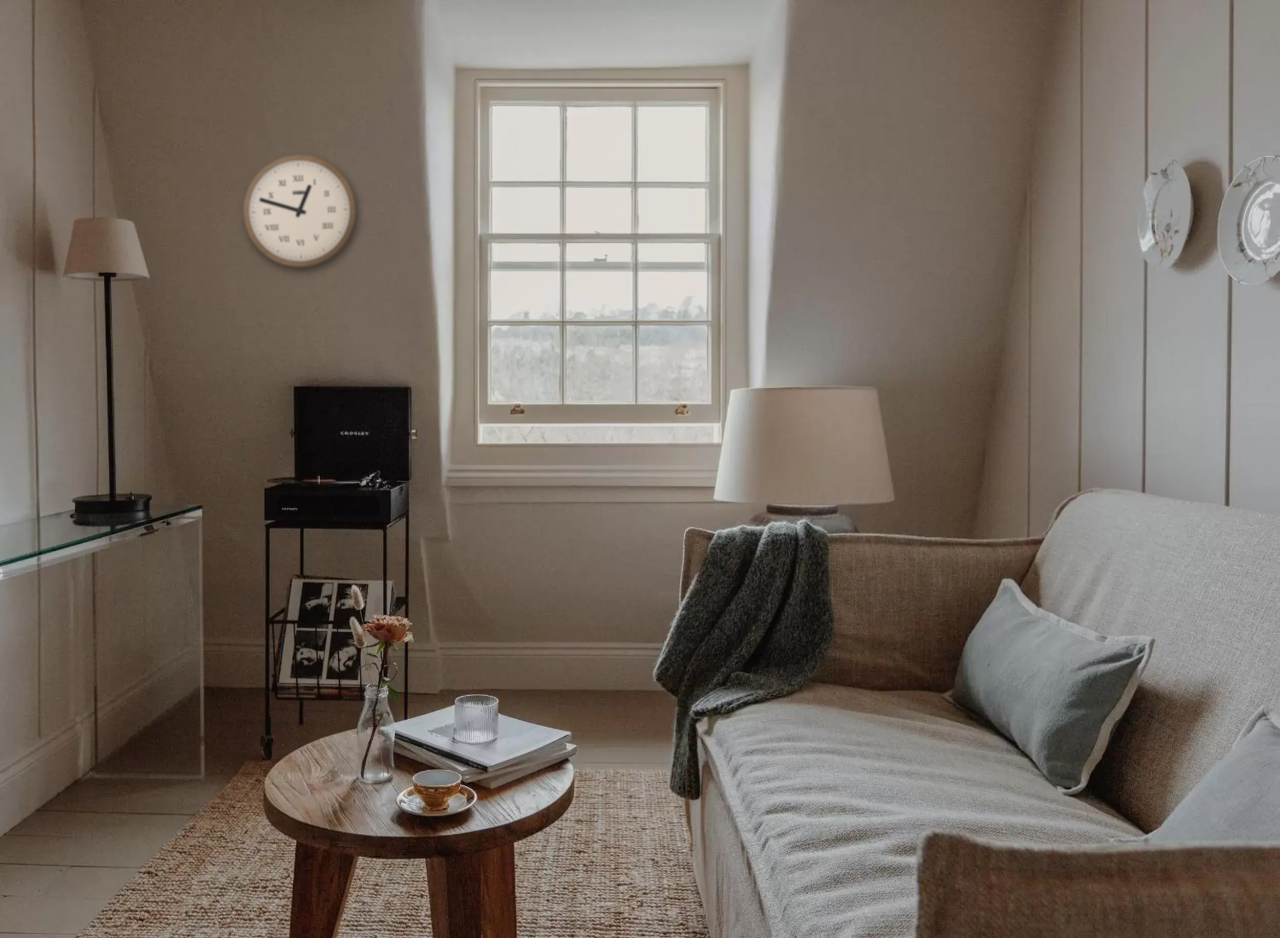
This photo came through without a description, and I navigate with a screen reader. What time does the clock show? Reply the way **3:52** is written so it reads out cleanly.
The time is **12:48**
